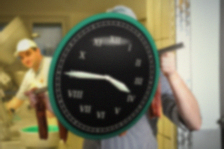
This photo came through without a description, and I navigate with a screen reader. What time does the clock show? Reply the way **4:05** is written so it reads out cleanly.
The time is **3:45**
